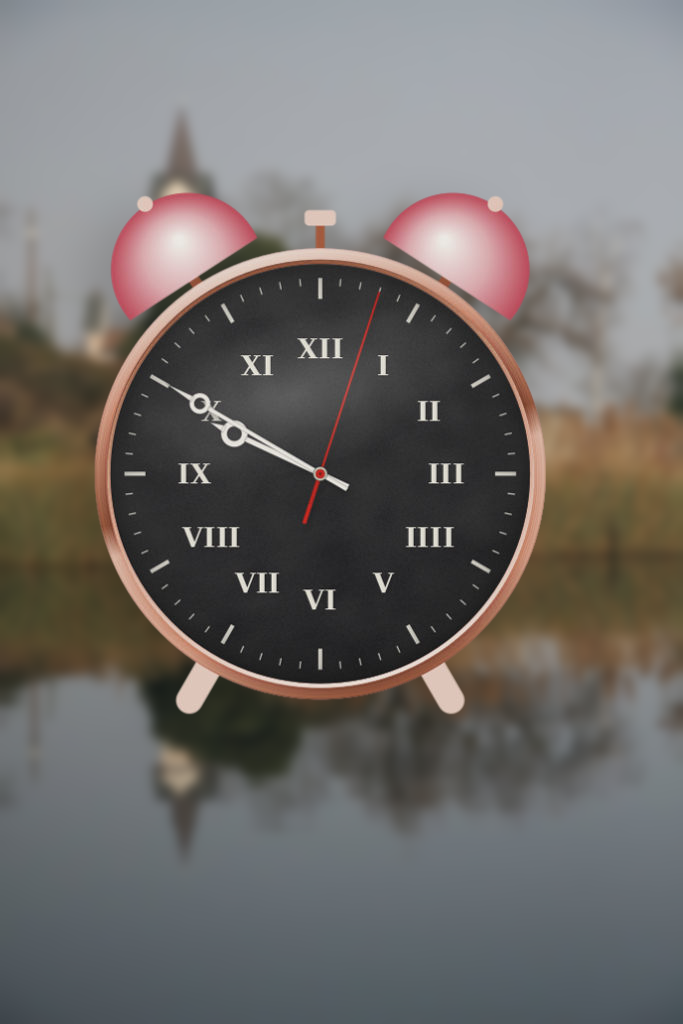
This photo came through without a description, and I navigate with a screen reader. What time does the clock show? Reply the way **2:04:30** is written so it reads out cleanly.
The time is **9:50:03**
